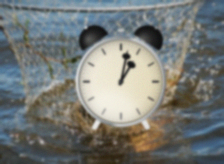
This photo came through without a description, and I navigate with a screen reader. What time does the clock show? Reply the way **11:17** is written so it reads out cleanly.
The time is **1:02**
